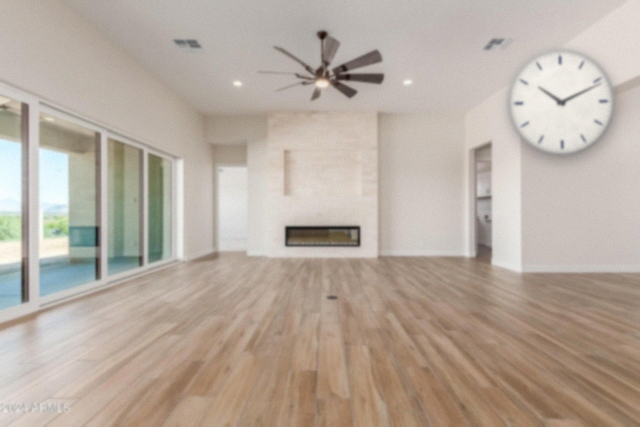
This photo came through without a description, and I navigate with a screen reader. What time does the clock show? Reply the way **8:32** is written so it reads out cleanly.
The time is **10:11**
